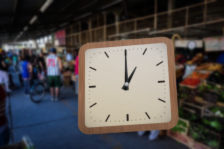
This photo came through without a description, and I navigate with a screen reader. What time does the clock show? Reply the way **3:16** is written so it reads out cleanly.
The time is **1:00**
